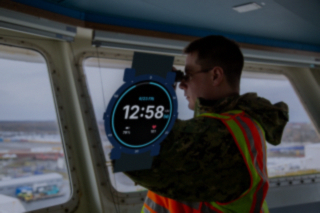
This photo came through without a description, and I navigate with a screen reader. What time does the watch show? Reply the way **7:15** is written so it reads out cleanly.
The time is **12:58**
